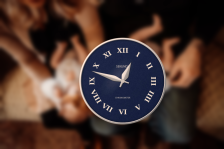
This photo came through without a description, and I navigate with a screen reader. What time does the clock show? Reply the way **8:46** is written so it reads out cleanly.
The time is **12:48**
